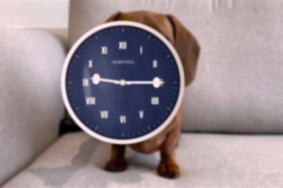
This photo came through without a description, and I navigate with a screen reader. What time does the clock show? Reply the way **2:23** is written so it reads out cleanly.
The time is **9:15**
